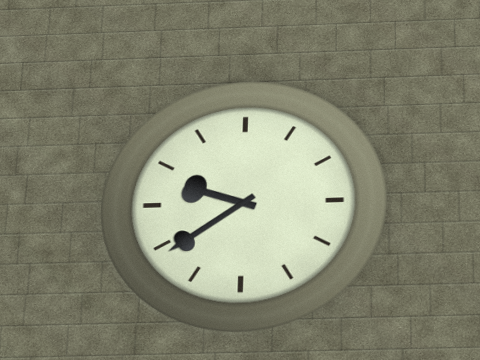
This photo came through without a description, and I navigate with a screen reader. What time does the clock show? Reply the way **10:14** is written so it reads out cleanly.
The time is **9:39**
